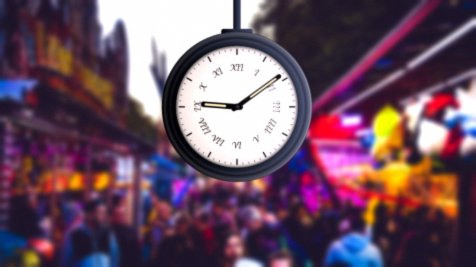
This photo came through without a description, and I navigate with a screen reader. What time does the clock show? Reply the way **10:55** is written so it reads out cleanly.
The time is **9:09**
